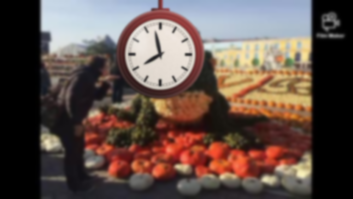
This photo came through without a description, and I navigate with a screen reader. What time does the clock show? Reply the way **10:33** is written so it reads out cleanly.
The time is **7:58**
